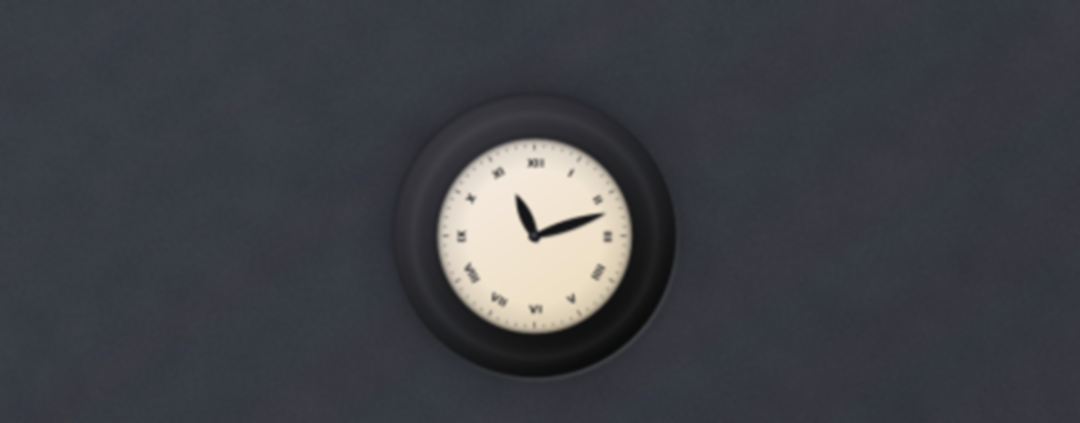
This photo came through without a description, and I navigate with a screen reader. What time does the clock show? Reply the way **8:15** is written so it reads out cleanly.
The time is **11:12**
